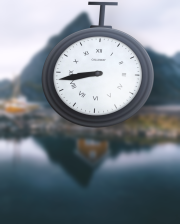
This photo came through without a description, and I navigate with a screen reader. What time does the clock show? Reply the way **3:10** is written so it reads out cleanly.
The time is **8:43**
